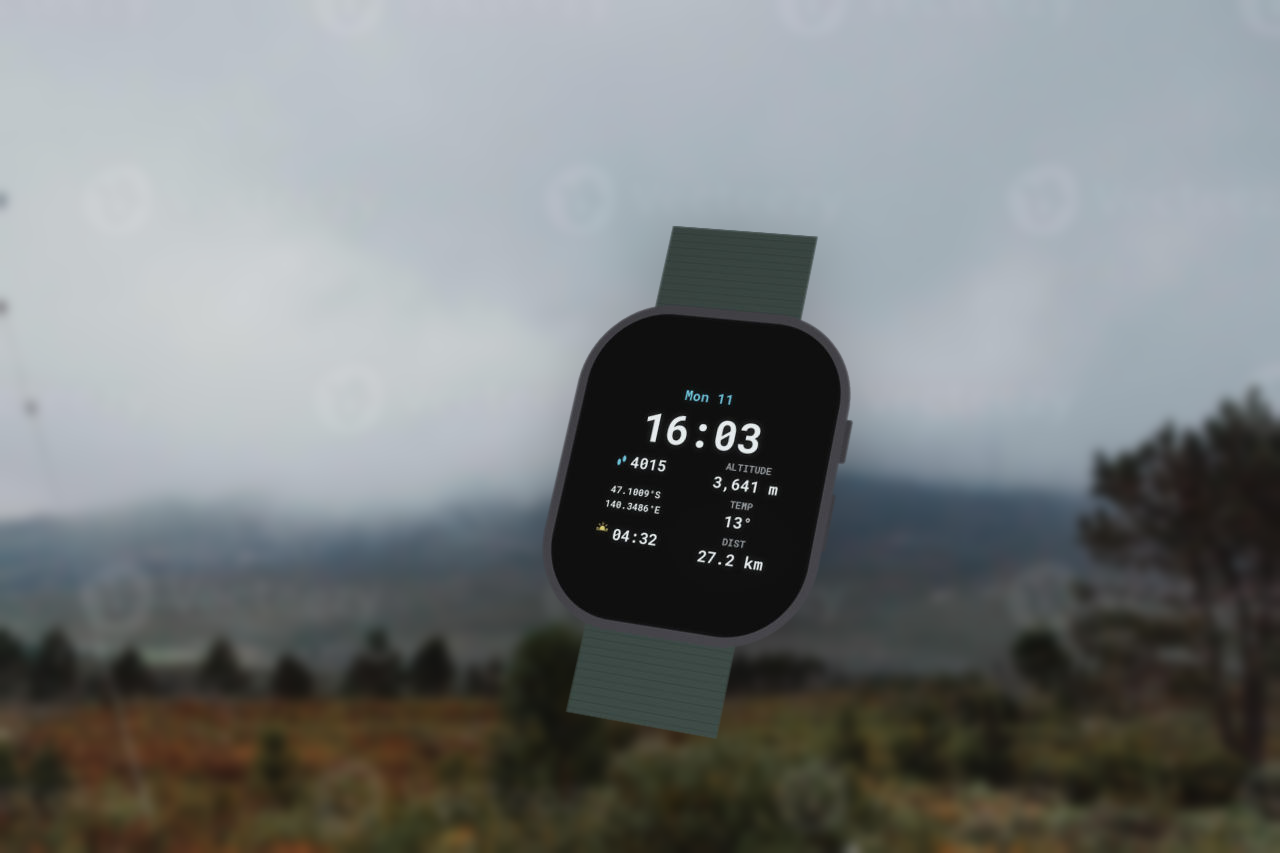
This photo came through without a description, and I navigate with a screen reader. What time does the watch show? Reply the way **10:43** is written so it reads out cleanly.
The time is **16:03**
